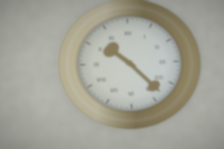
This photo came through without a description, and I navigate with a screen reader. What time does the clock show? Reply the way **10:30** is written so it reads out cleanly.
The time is **10:23**
